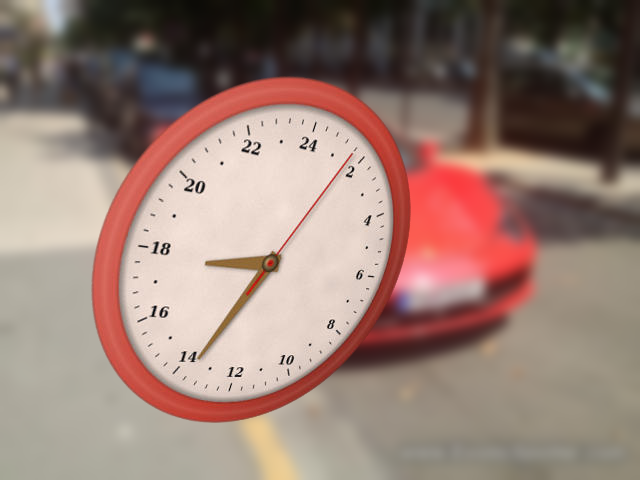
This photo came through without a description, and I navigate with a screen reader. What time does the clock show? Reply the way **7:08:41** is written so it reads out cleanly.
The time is **17:34:04**
